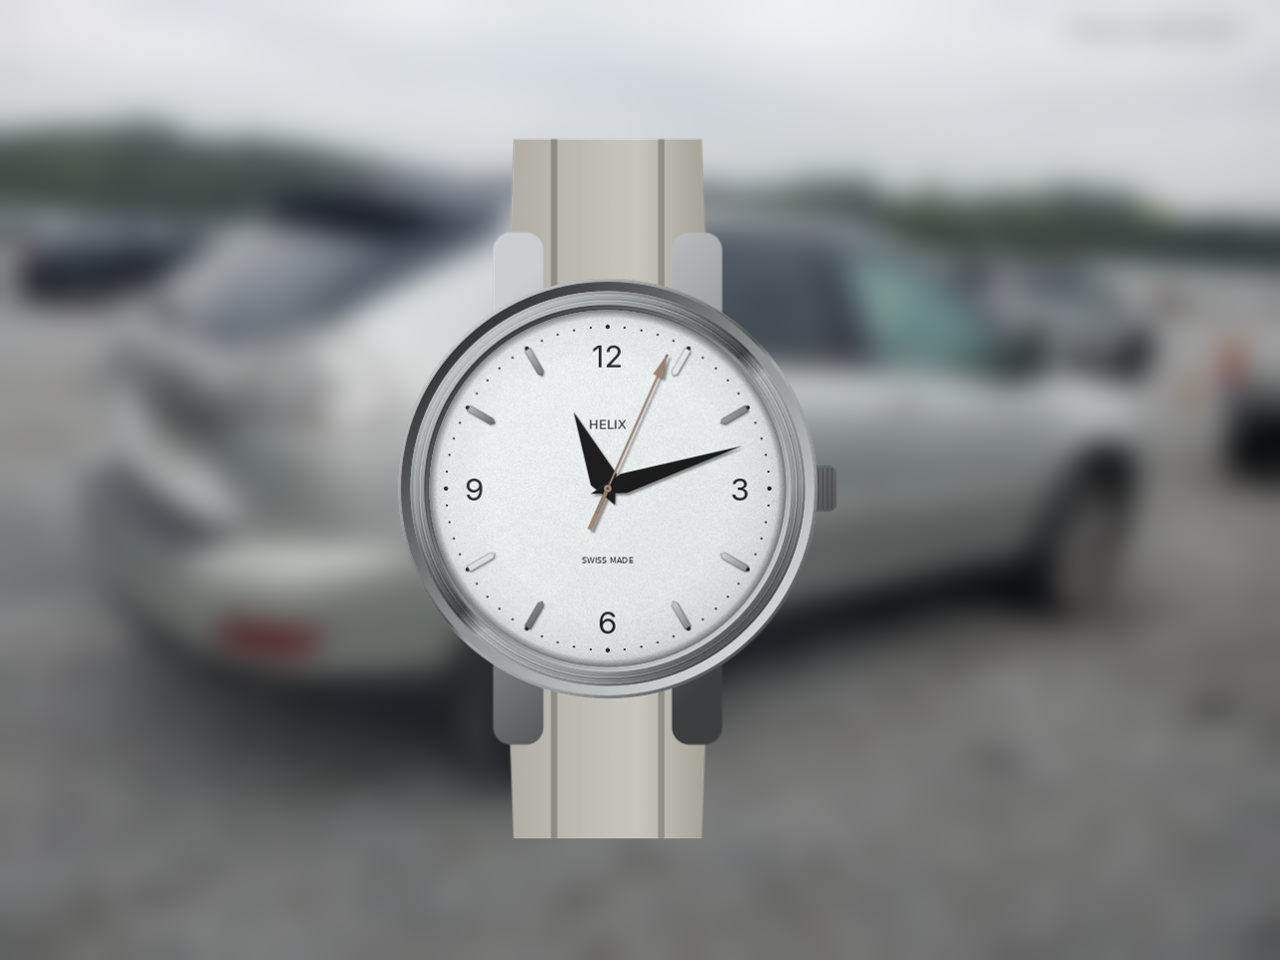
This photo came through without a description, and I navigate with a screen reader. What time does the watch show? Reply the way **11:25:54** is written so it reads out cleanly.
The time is **11:12:04**
